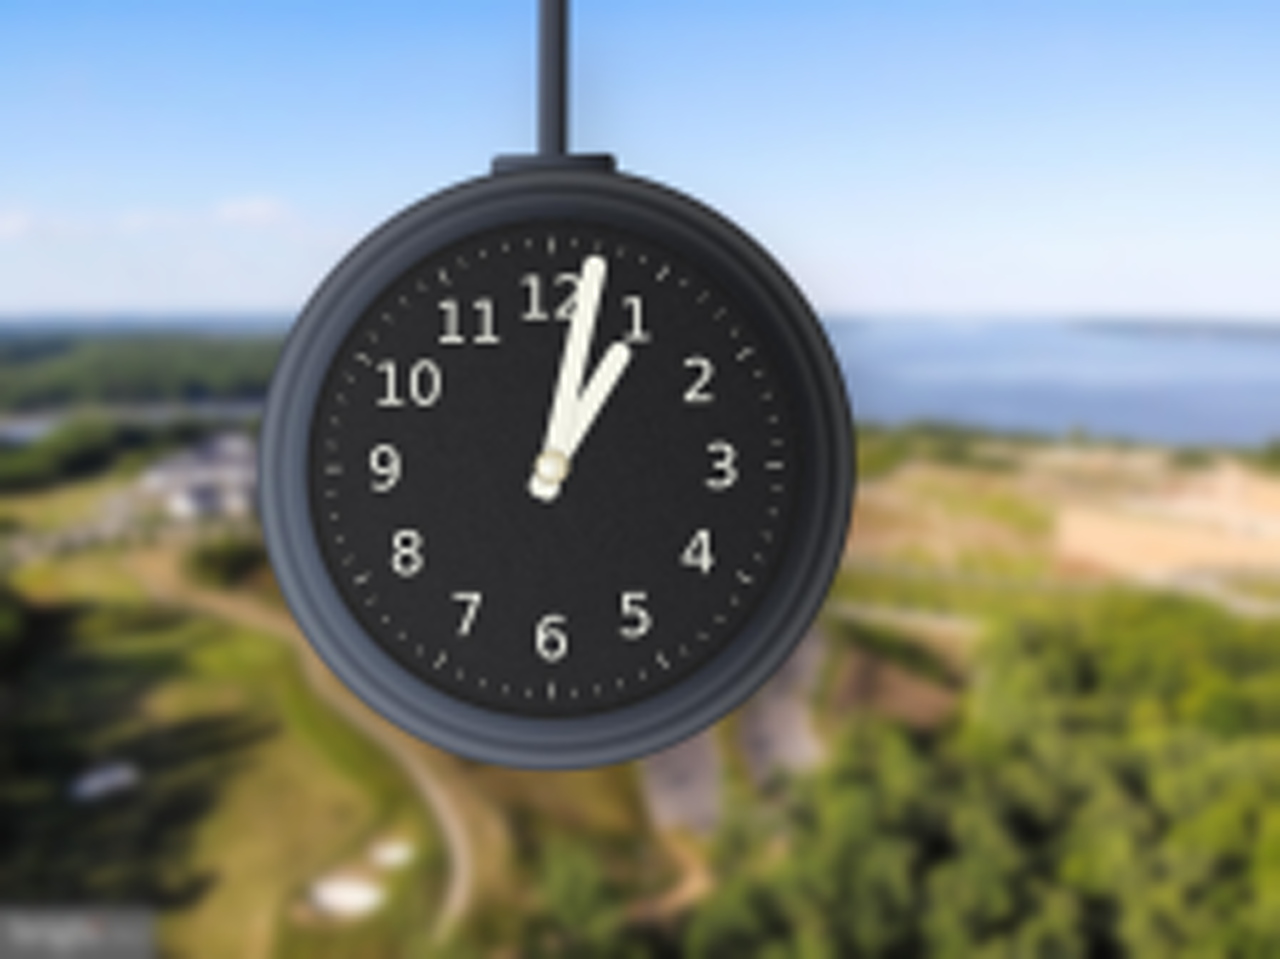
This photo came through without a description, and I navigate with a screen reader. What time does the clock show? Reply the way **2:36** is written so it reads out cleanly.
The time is **1:02**
